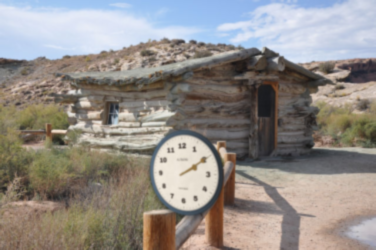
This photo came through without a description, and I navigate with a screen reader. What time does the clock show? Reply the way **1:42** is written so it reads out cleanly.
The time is **2:10**
